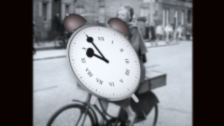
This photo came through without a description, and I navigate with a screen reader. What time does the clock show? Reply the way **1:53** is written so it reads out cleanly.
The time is **9:55**
